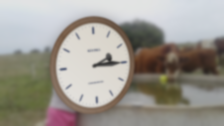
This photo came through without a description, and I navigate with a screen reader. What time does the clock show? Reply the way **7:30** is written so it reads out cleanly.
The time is **2:15**
